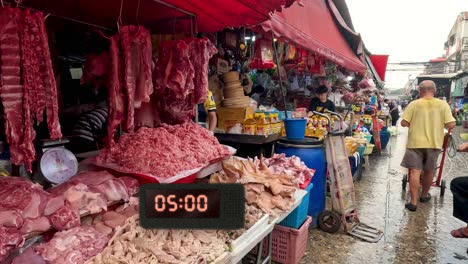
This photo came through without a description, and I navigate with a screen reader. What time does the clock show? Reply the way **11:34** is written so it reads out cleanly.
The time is **5:00**
